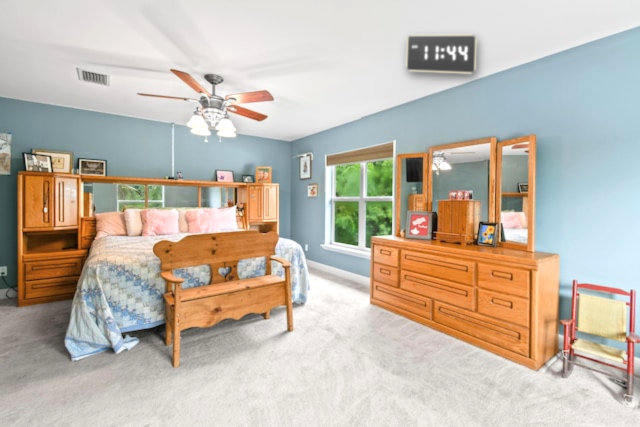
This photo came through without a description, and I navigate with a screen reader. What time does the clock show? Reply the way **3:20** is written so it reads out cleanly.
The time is **11:44**
